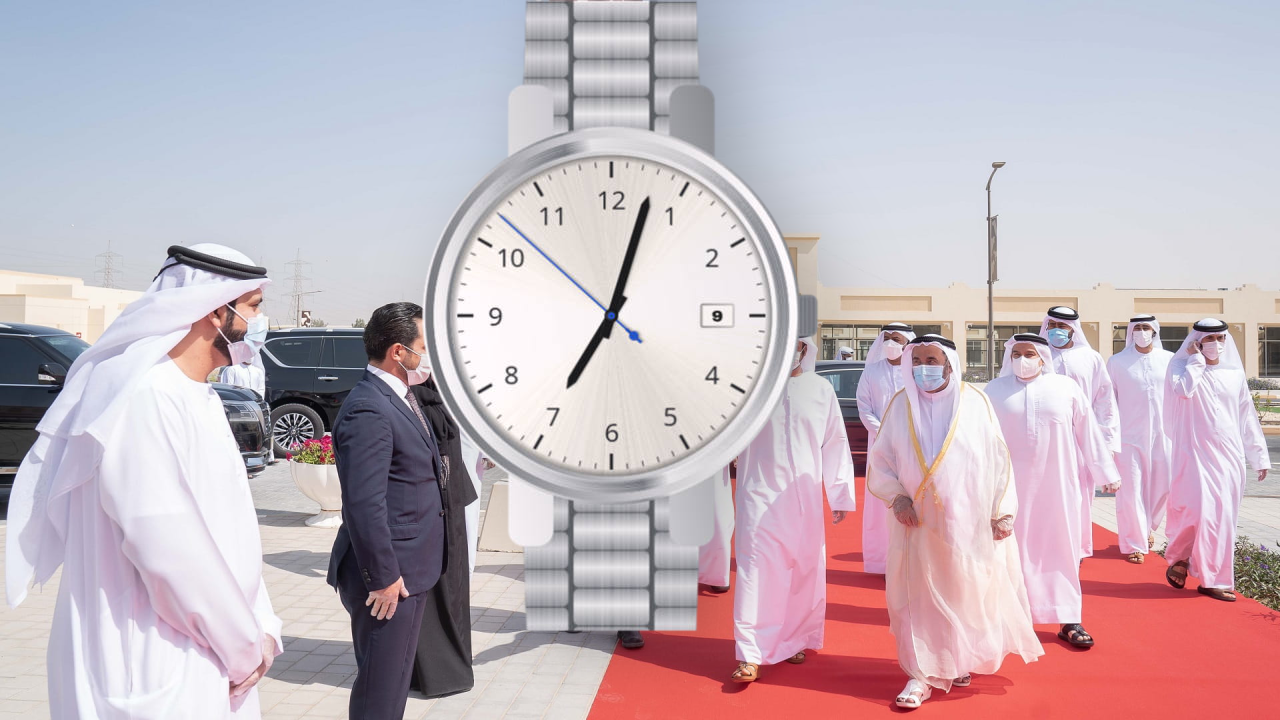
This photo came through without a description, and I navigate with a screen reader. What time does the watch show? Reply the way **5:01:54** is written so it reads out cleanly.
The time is **7:02:52**
